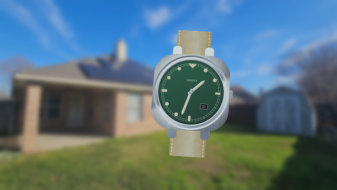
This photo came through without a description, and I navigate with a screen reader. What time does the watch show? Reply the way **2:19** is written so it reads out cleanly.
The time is **1:33**
